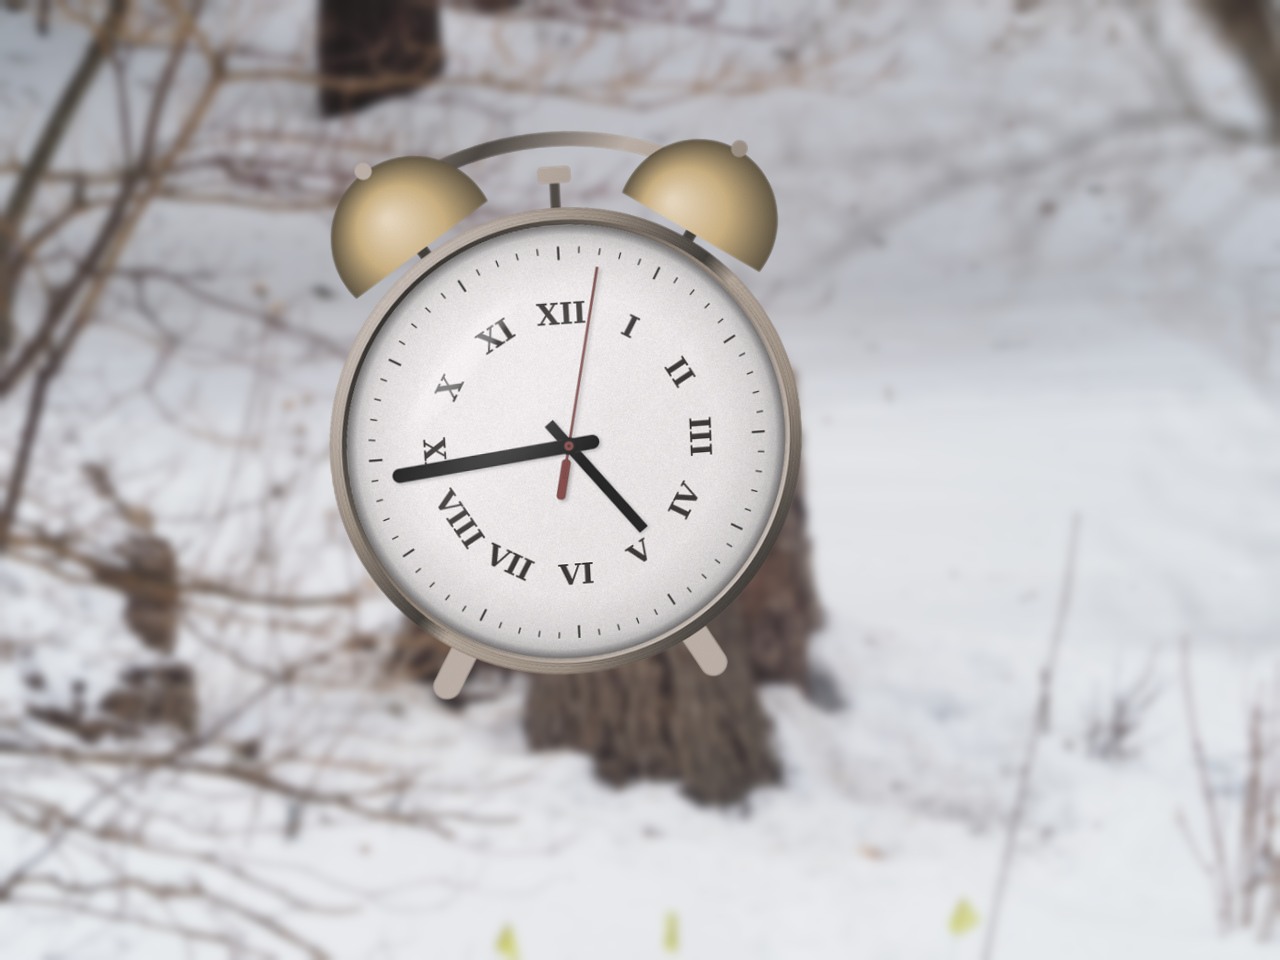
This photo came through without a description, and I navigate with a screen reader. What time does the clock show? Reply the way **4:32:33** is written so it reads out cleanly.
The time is **4:44:02**
